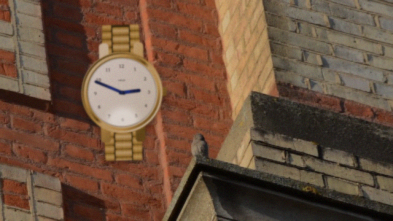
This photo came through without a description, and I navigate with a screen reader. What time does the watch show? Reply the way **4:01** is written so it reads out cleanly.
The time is **2:49**
